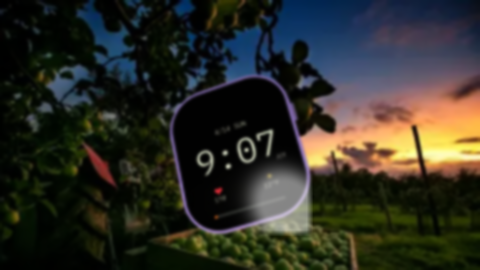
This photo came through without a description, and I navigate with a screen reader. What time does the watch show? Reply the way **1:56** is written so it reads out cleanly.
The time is **9:07**
